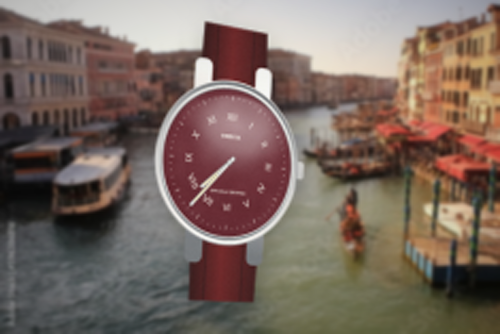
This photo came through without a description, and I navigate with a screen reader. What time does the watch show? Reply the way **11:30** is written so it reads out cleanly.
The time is **7:37**
